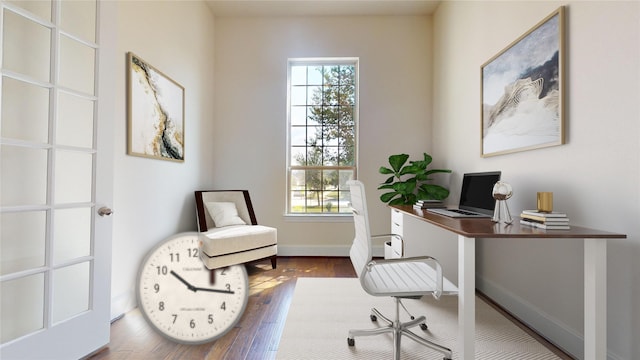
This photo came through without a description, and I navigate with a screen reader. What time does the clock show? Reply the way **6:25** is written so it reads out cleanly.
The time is **10:16**
